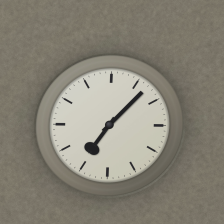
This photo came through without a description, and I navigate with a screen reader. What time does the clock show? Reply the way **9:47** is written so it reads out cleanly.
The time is **7:07**
